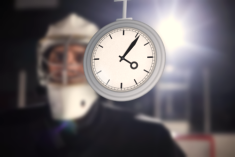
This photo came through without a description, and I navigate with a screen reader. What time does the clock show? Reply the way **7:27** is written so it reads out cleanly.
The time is **4:06**
